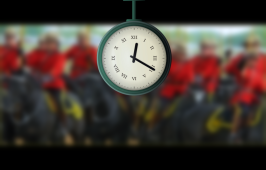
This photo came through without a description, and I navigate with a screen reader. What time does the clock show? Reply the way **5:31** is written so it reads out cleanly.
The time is **12:20**
